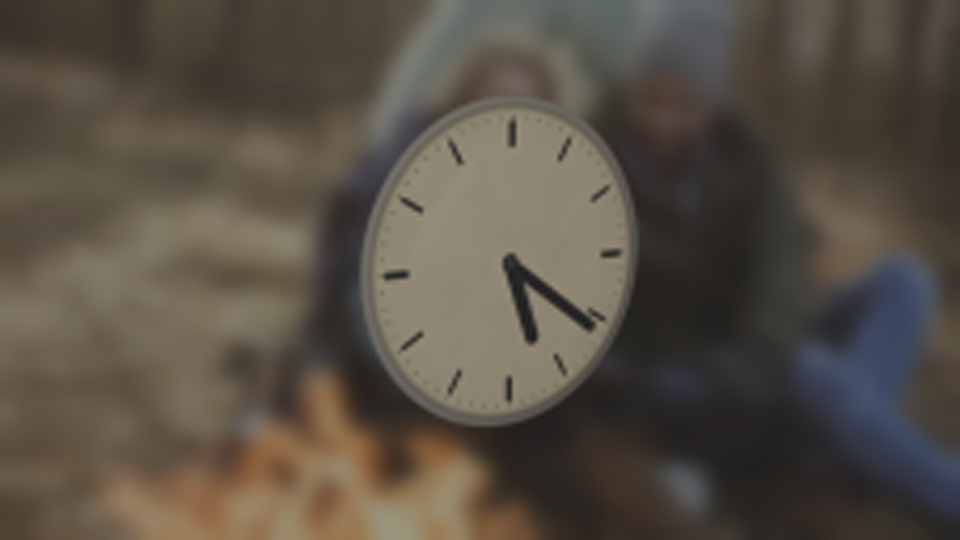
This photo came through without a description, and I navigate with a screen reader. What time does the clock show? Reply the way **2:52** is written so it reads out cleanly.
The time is **5:21**
